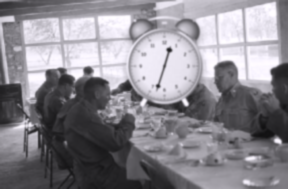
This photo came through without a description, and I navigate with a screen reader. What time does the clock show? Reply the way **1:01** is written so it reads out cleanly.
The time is **12:33**
